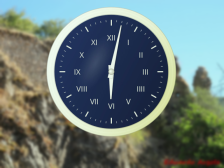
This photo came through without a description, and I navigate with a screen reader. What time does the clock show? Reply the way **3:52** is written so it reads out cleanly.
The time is **6:02**
